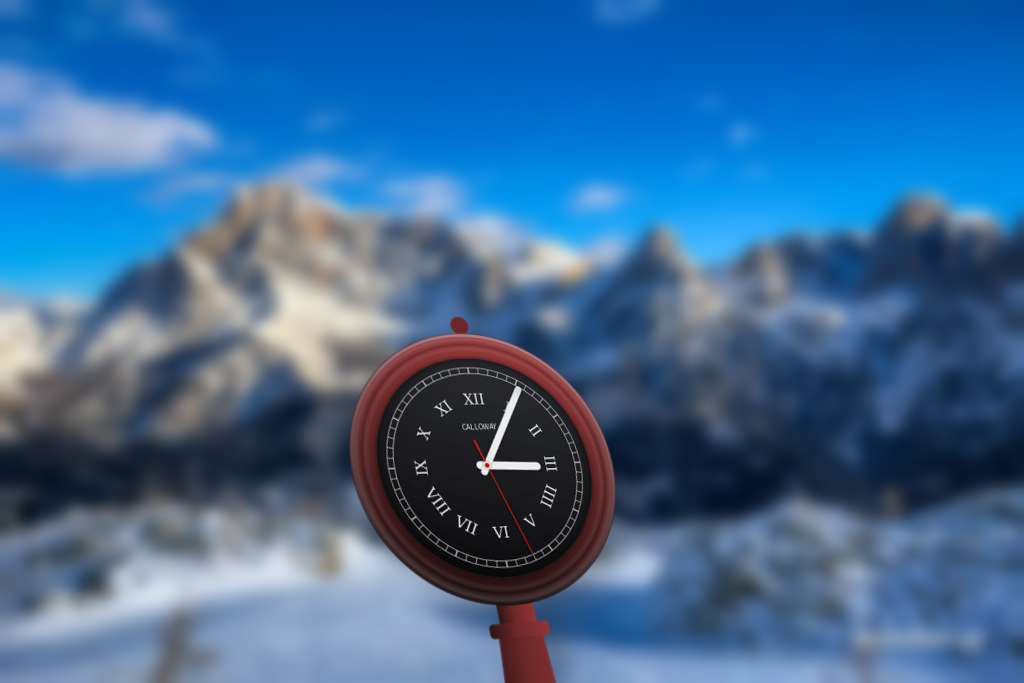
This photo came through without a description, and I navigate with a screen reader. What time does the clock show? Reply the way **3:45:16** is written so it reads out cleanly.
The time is **3:05:27**
